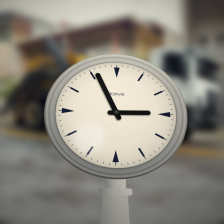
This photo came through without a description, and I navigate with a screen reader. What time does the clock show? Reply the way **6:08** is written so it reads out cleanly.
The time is **2:56**
